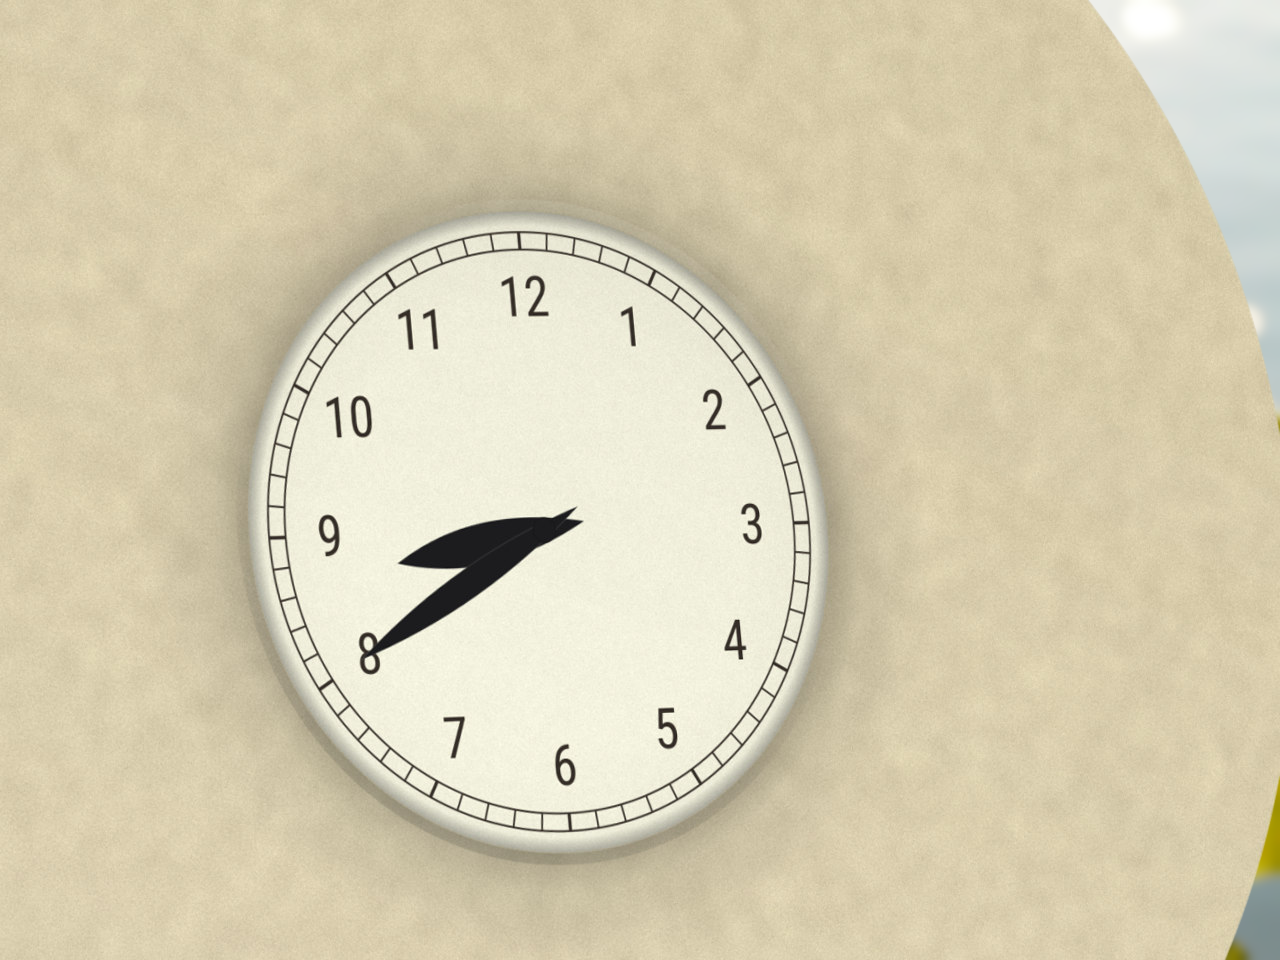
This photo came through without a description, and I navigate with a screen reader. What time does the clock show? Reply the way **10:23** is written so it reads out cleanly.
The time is **8:40**
